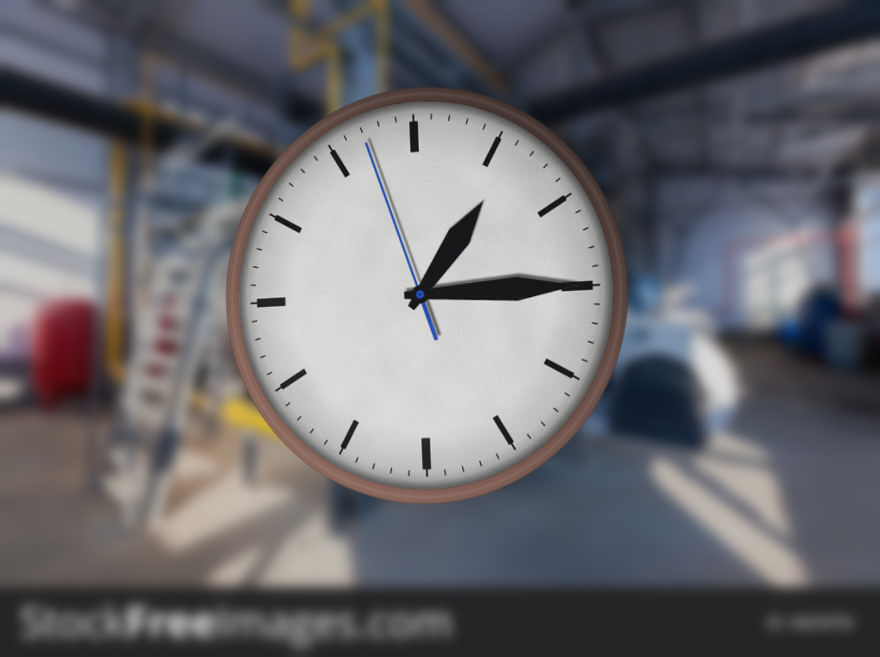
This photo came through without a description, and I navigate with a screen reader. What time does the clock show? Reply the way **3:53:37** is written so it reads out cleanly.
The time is **1:14:57**
